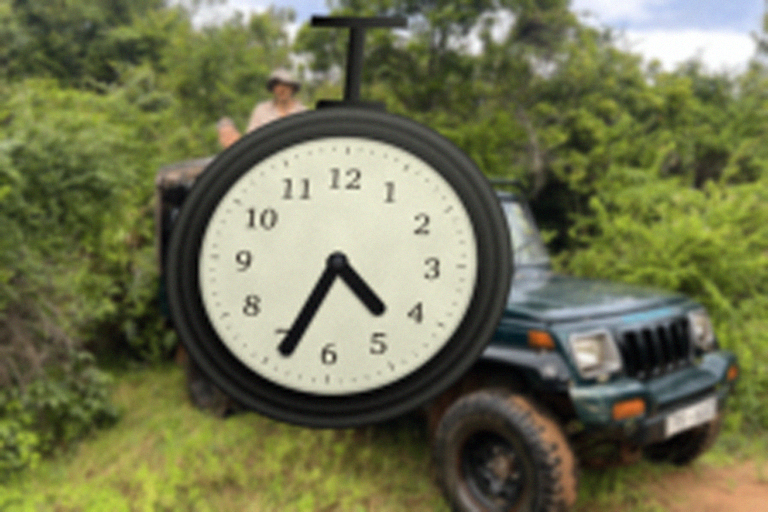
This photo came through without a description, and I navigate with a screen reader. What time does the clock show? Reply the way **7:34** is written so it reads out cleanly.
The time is **4:34**
